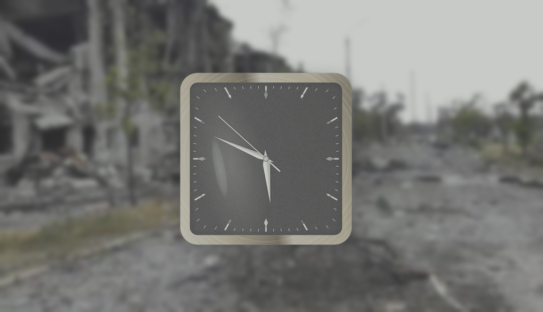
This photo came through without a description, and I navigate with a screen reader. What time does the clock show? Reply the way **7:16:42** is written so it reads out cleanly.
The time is **5:48:52**
